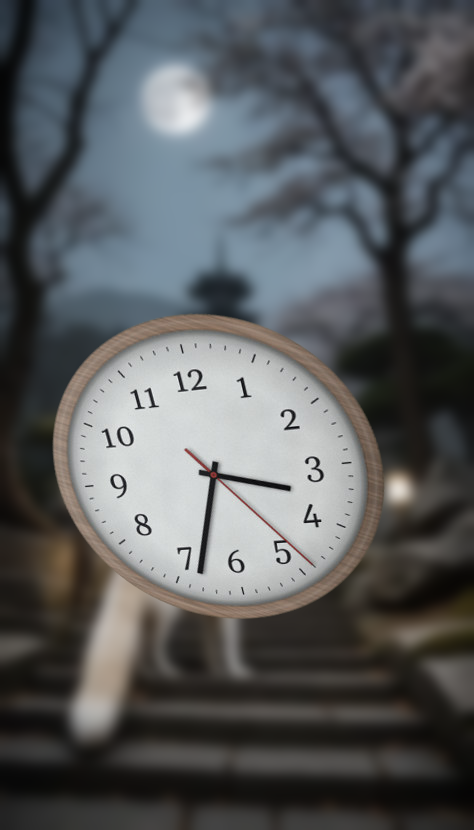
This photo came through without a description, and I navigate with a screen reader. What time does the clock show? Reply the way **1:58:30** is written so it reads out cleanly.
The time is **3:33:24**
